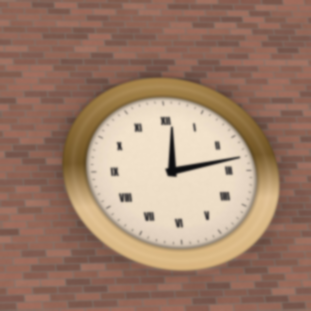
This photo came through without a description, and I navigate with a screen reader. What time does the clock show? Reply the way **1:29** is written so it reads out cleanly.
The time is **12:13**
